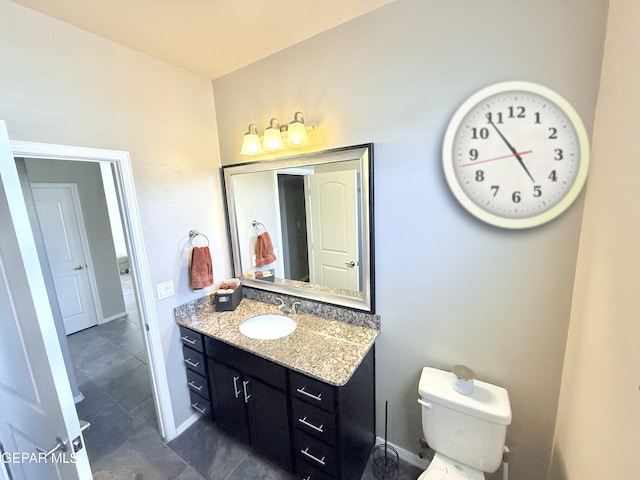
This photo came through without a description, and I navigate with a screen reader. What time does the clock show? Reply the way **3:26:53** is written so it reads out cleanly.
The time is **4:53:43**
